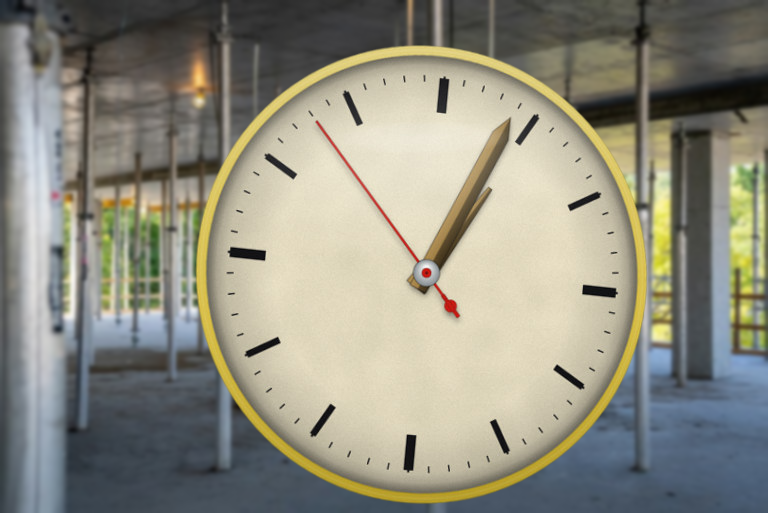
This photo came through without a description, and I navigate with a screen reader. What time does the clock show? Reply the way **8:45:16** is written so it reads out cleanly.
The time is **1:03:53**
